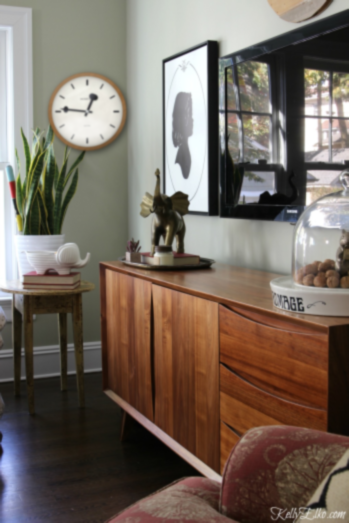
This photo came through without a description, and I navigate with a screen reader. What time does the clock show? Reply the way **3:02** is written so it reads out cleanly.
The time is **12:46**
